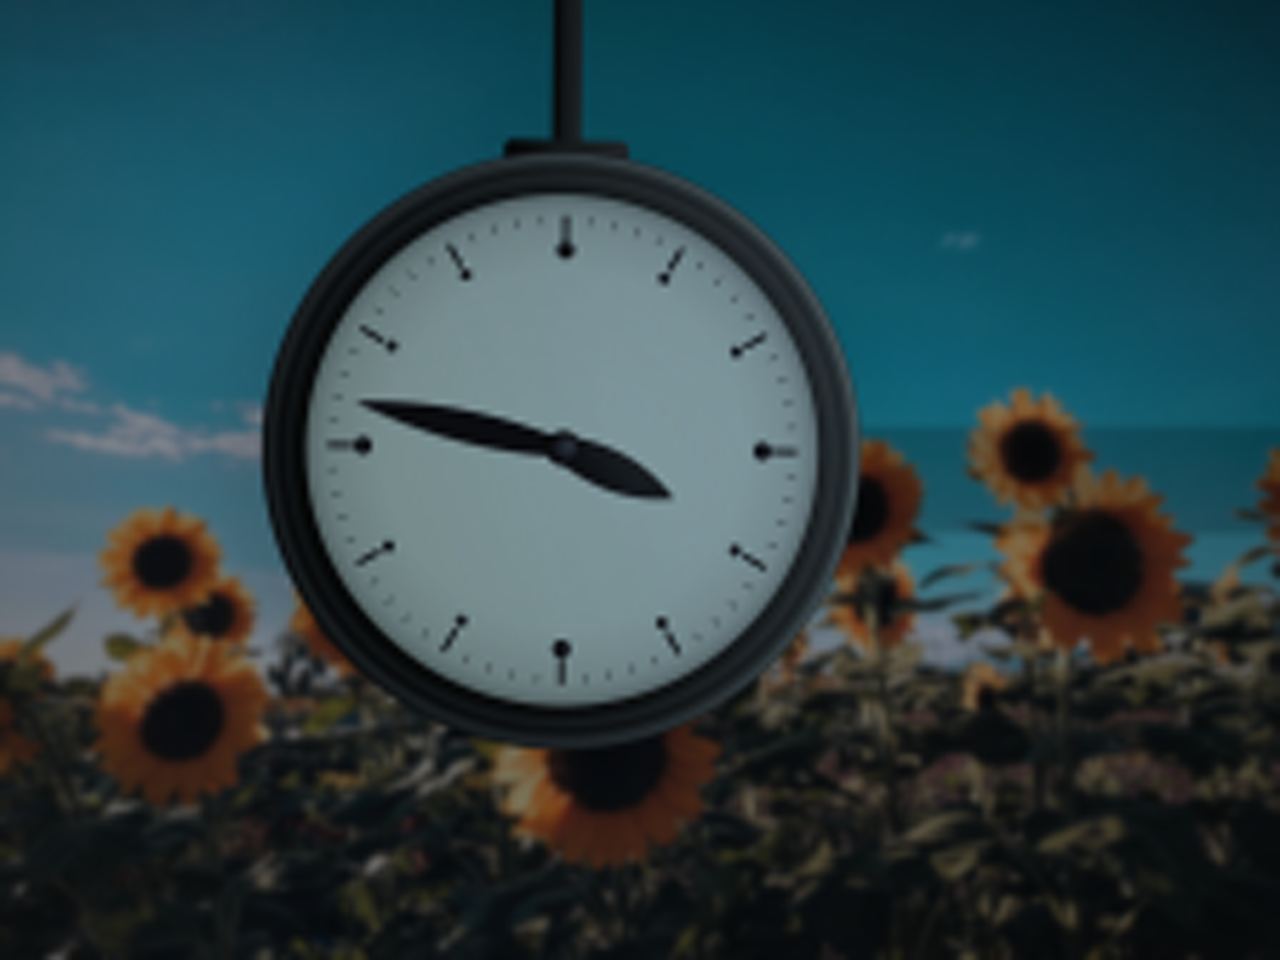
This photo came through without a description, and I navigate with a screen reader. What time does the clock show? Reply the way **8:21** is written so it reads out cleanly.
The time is **3:47**
